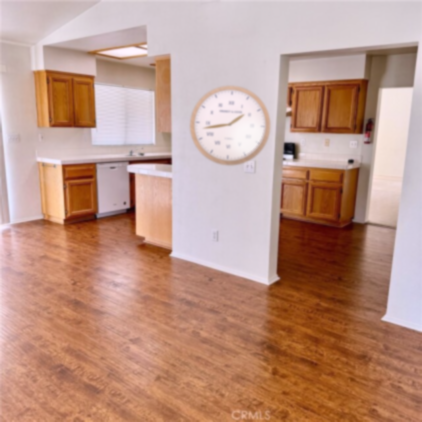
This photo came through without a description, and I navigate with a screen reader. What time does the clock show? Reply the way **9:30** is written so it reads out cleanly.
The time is **1:43**
